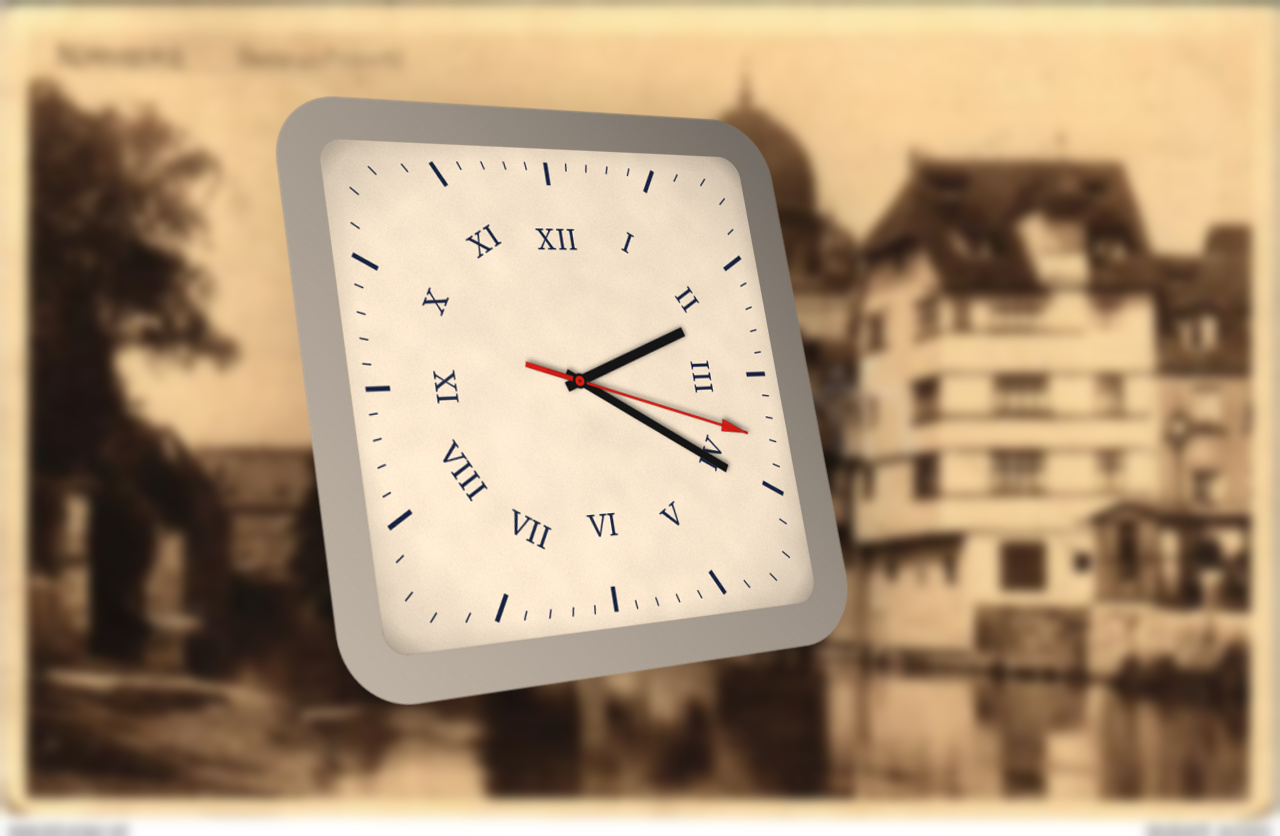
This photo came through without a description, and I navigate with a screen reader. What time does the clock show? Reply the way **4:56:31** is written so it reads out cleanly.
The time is **2:20:18**
